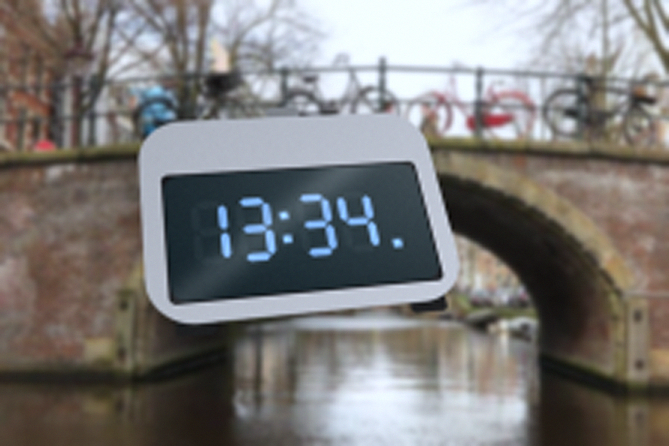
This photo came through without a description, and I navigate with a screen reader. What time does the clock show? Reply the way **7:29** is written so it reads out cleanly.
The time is **13:34**
